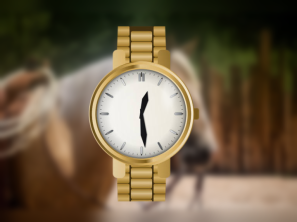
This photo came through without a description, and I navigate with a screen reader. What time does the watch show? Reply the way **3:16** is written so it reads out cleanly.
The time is **12:29**
